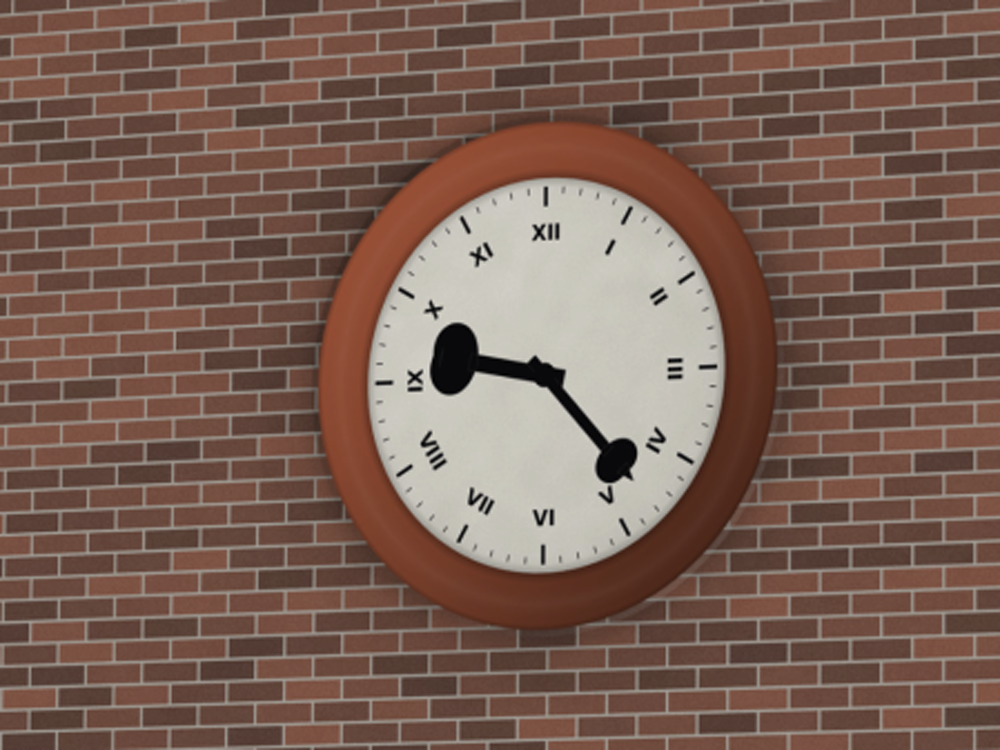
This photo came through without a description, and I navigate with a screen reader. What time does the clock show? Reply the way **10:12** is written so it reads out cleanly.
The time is **9:23**
